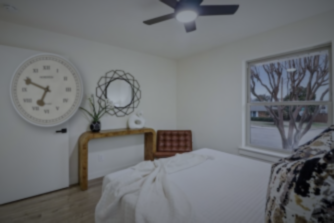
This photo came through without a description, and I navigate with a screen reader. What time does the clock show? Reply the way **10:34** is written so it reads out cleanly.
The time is **6:49**
